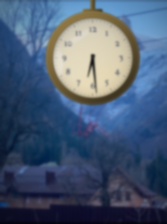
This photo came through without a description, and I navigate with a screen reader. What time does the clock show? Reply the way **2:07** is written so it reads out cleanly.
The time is **6:29**
